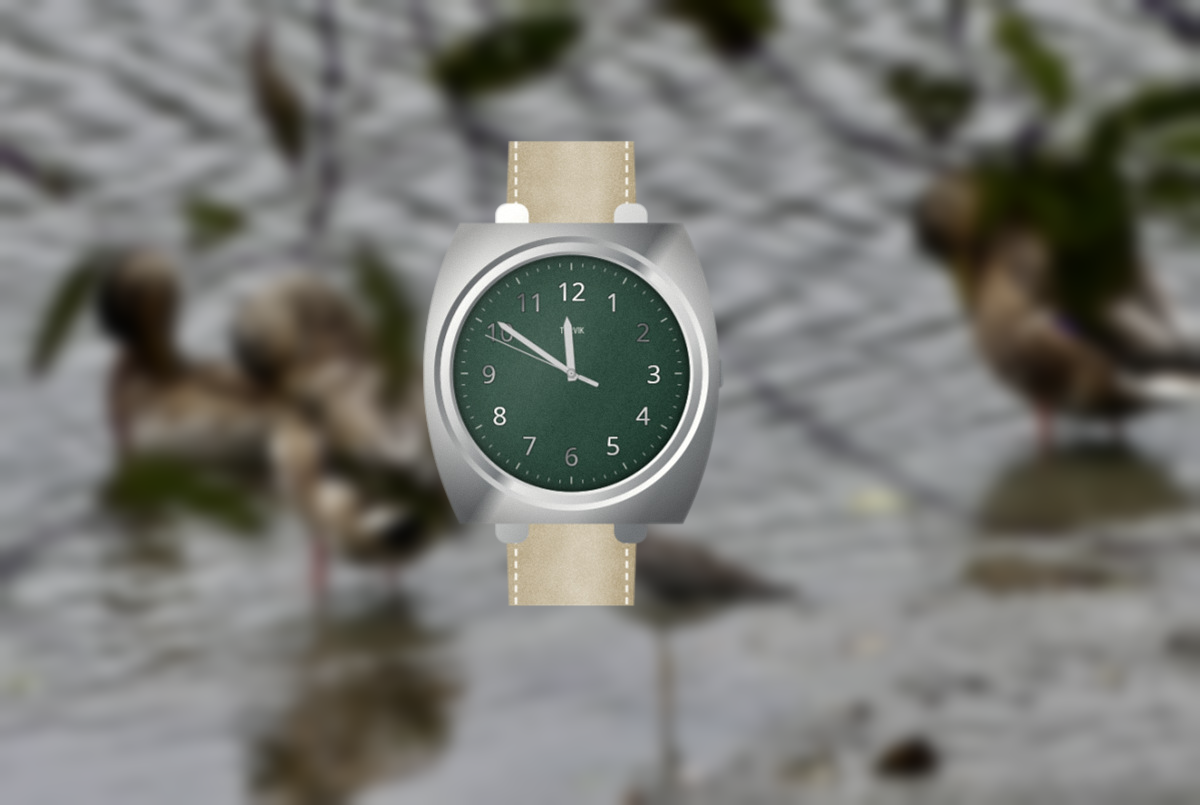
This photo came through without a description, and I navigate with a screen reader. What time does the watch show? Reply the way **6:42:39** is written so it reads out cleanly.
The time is **11:50:49**
